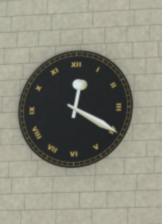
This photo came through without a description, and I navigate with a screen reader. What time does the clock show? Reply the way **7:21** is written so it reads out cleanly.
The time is **12:20**
